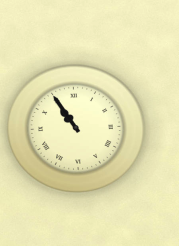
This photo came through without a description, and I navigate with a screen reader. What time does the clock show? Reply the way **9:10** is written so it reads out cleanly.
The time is **10:55**
